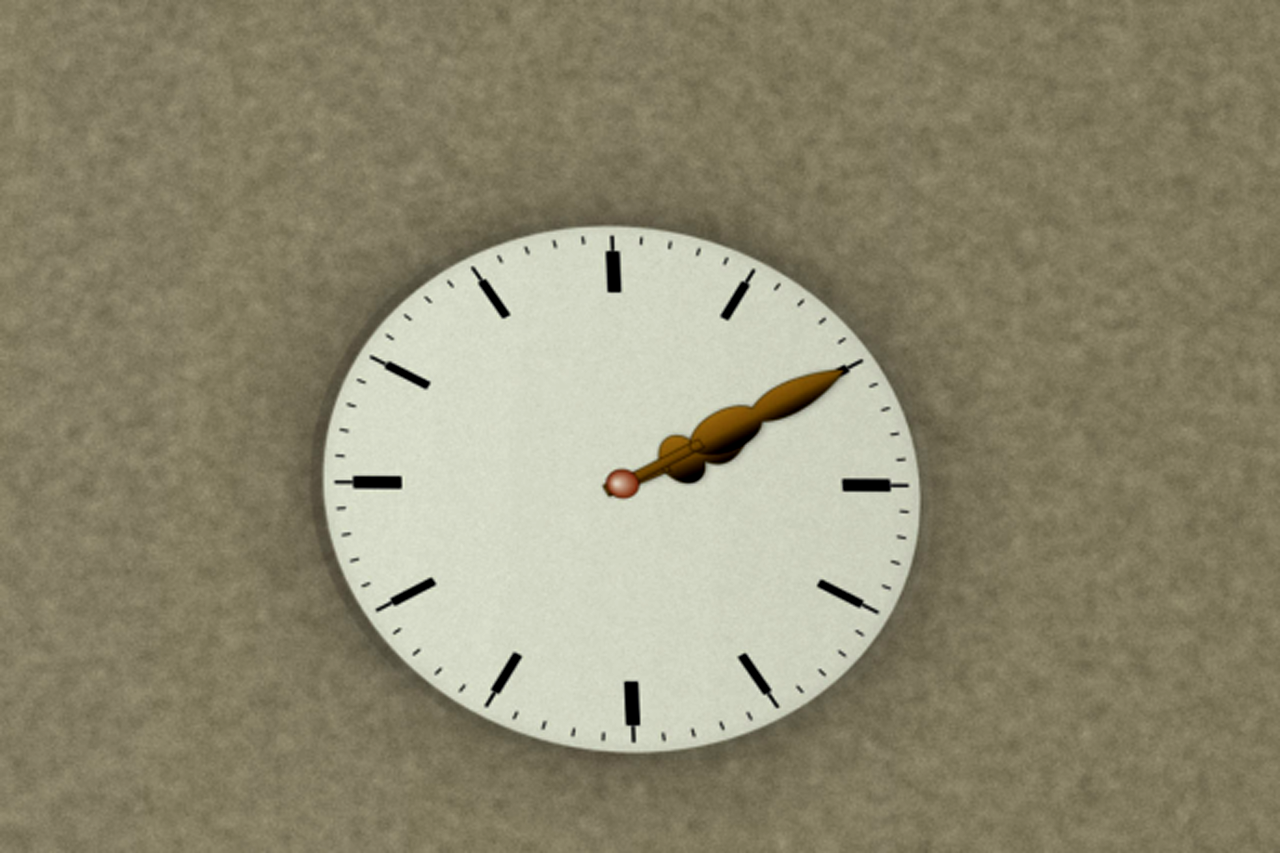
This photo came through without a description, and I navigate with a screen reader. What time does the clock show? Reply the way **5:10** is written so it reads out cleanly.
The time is **2:10**
